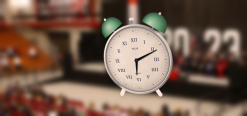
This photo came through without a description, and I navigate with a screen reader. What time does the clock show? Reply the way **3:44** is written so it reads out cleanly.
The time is **6:11**
